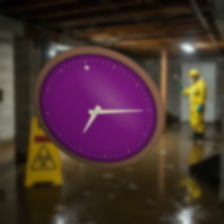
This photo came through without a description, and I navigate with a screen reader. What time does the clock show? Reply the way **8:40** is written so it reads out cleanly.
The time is **7:15**
